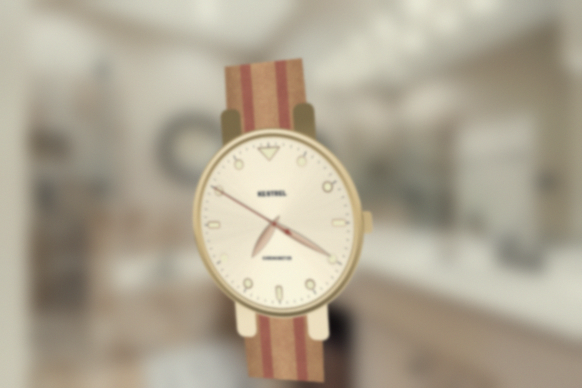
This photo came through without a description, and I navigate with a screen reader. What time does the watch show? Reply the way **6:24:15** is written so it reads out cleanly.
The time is **7:19:50**
